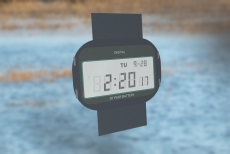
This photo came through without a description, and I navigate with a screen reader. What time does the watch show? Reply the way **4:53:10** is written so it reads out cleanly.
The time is **2:20:17**
